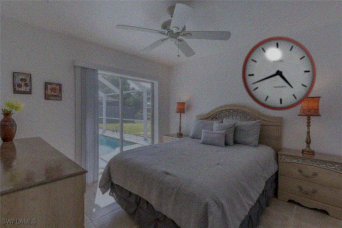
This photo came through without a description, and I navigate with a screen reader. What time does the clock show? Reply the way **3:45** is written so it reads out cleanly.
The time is **4:42**
